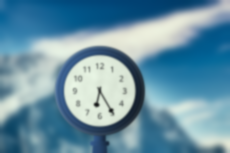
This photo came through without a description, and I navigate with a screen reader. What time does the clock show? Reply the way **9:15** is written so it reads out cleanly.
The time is **6:25**
